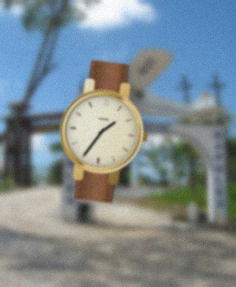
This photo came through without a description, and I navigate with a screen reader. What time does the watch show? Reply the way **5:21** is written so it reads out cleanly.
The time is **1:35**
